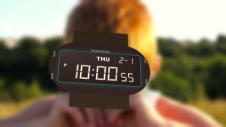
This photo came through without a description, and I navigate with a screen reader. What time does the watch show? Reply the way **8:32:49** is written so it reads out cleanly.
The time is **10:00:55**
